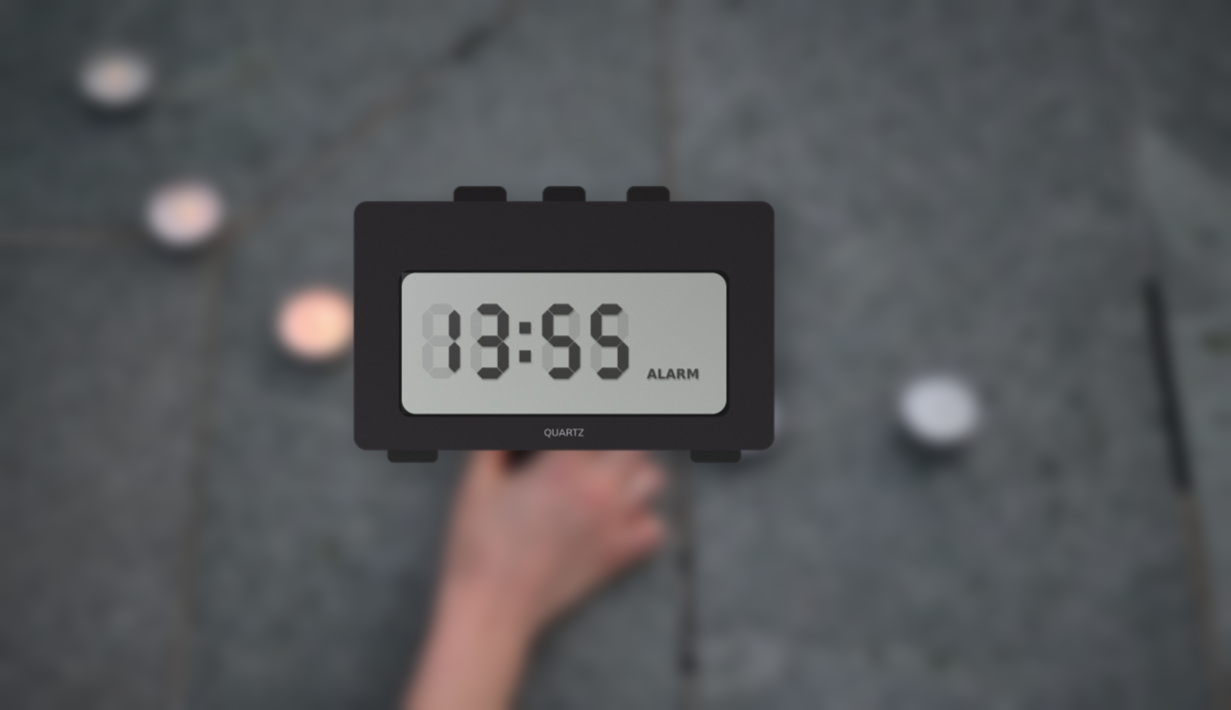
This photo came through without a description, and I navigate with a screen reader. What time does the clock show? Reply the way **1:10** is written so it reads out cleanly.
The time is **13:55**
